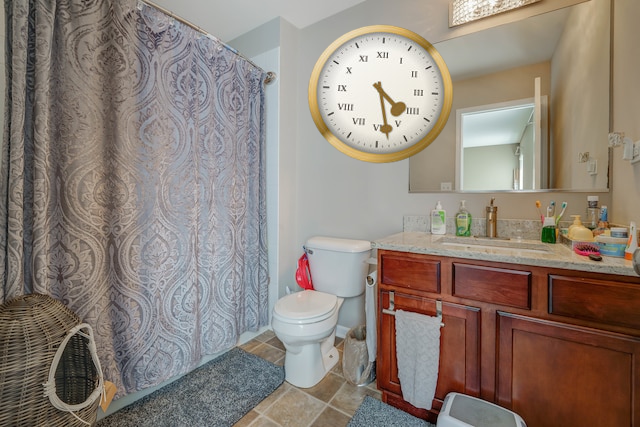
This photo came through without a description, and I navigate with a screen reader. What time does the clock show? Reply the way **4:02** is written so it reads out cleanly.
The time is **4:28**
